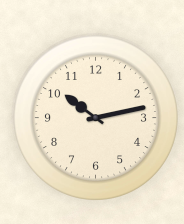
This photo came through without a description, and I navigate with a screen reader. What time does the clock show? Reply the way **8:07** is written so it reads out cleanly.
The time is **10:13**
